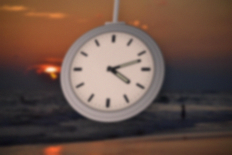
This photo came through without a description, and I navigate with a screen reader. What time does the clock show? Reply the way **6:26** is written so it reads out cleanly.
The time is **4:12**
